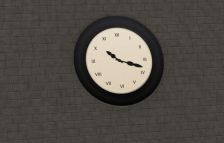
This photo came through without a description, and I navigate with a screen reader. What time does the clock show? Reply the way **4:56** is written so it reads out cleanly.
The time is **10:18**
